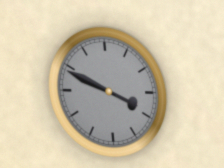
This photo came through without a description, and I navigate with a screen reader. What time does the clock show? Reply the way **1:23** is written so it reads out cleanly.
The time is **3:49**
